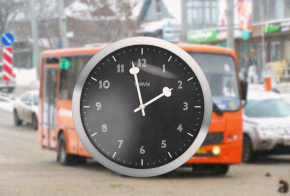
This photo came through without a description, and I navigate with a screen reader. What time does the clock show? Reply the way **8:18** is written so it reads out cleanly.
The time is **1:58**
